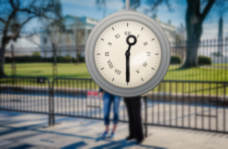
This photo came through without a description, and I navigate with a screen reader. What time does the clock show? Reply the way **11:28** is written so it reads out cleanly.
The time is **12:30**
